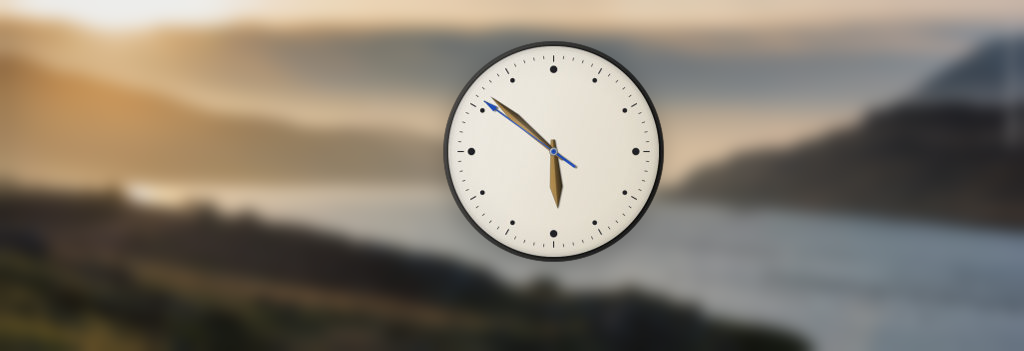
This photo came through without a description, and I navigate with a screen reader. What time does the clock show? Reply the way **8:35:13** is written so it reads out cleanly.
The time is **5:51:51**
